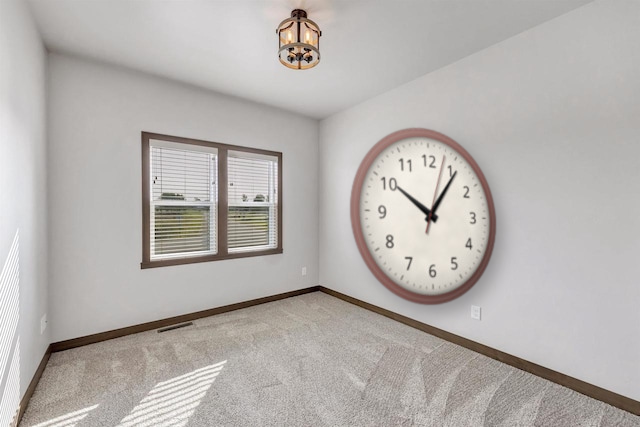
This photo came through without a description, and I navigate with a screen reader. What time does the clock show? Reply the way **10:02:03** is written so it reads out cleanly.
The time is **10:06:03**
